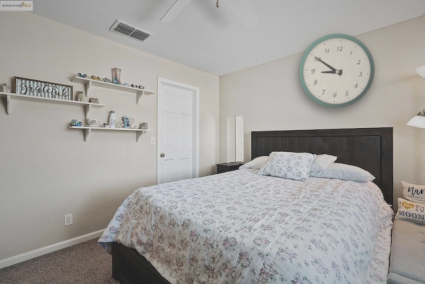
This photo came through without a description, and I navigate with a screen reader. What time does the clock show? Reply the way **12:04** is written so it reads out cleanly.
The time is **8:50**
